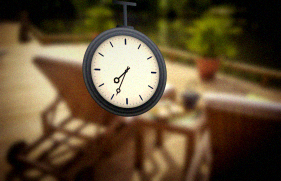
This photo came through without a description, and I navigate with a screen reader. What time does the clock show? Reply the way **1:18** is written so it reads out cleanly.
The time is **7:34**
